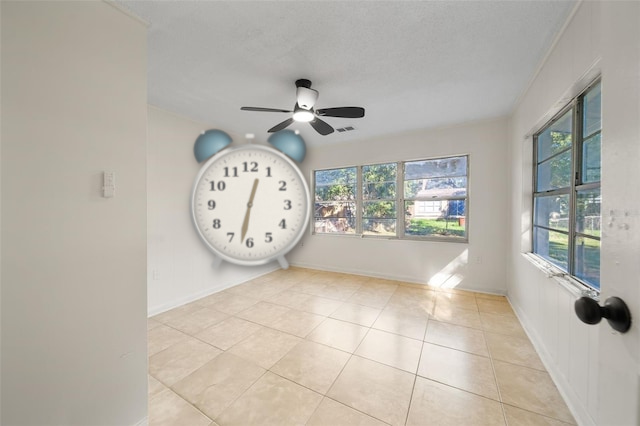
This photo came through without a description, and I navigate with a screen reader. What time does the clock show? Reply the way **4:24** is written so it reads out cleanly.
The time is **12:32**
